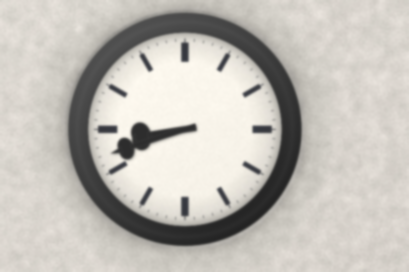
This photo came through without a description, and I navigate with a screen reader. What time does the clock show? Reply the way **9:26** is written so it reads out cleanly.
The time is **8:42**
